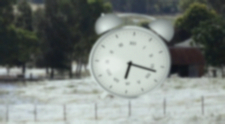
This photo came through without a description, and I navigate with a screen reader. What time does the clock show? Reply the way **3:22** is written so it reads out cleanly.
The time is **6:17**
